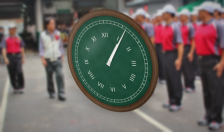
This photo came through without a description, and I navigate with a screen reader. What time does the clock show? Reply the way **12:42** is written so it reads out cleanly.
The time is **1:06**
